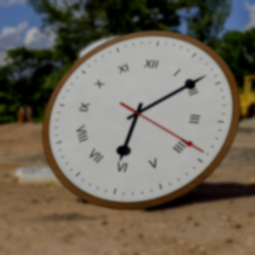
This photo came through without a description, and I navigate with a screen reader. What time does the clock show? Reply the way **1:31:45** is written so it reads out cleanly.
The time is **6:08:19**
